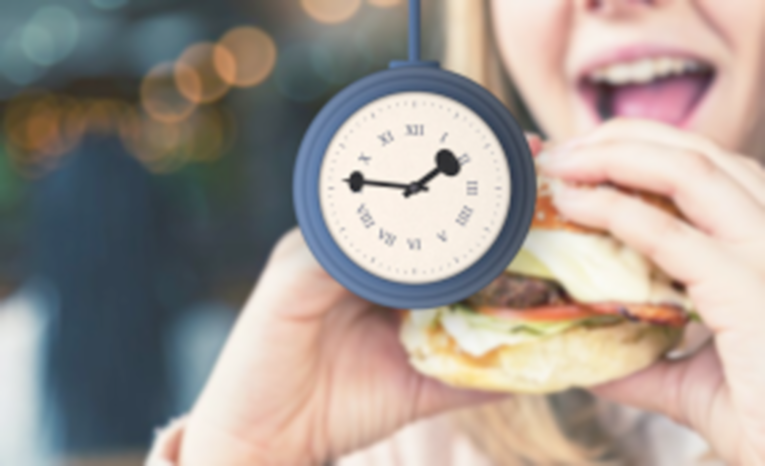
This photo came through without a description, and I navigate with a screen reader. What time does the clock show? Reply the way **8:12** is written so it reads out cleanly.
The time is **1:46**
